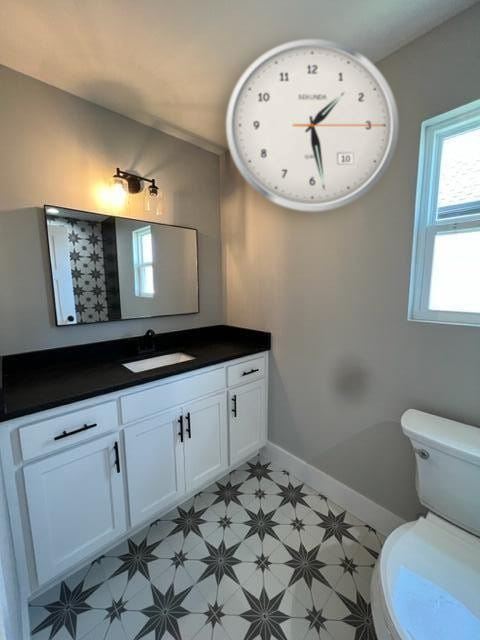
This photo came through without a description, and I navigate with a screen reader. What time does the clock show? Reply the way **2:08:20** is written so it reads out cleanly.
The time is **1:28:15**
